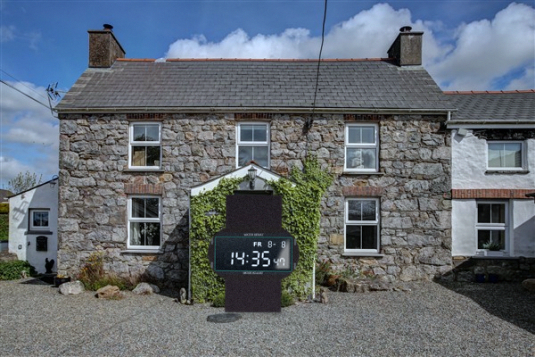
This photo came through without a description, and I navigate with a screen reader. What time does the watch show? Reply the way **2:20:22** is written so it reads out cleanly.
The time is **14:35:47**
